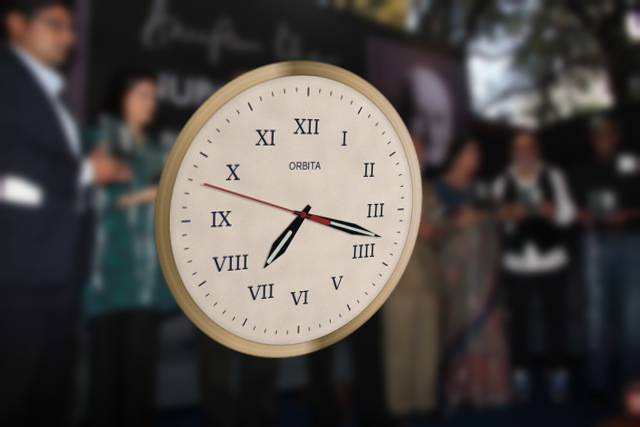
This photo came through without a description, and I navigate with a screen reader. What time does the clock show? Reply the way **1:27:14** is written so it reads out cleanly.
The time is **7:17:48**
